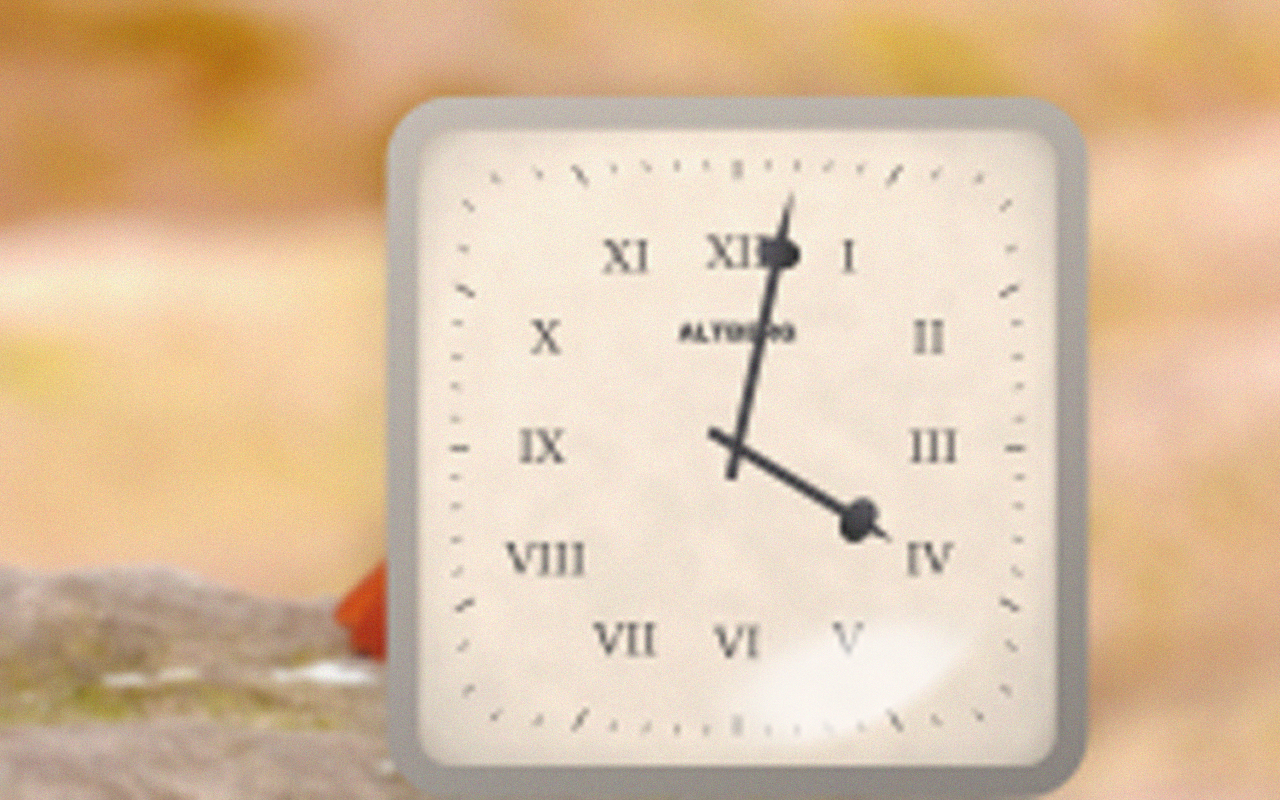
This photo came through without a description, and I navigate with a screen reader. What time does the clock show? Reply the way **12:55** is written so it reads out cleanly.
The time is **4:02**
